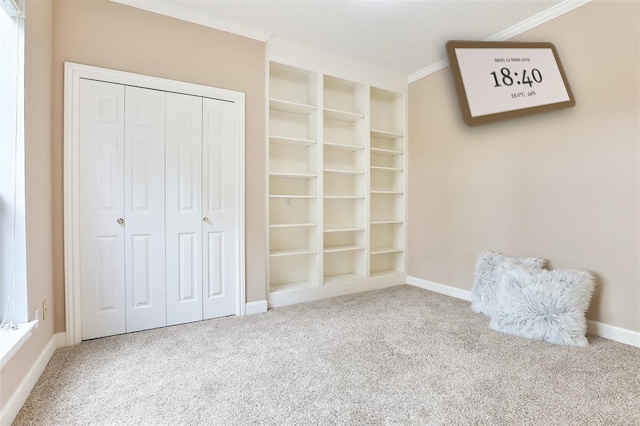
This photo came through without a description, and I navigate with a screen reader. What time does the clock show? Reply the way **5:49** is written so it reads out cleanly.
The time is **18:40**
